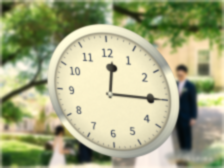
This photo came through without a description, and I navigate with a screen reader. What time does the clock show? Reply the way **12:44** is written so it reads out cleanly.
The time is **12:15**
